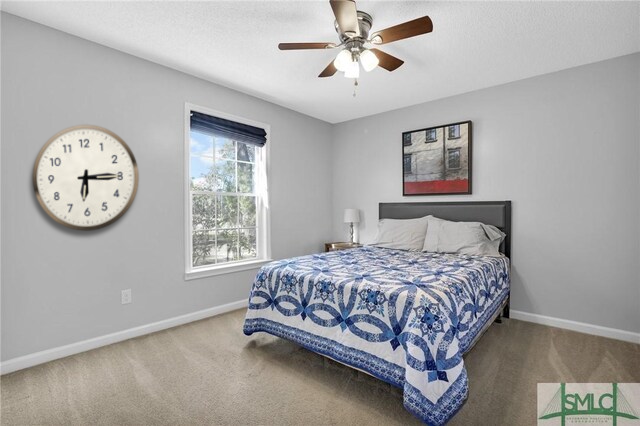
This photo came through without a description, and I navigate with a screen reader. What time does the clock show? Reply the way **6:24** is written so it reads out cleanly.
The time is **6:15**
